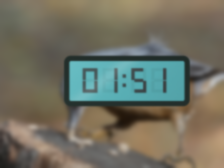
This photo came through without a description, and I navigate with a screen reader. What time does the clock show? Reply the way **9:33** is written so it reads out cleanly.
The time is **1:51**
